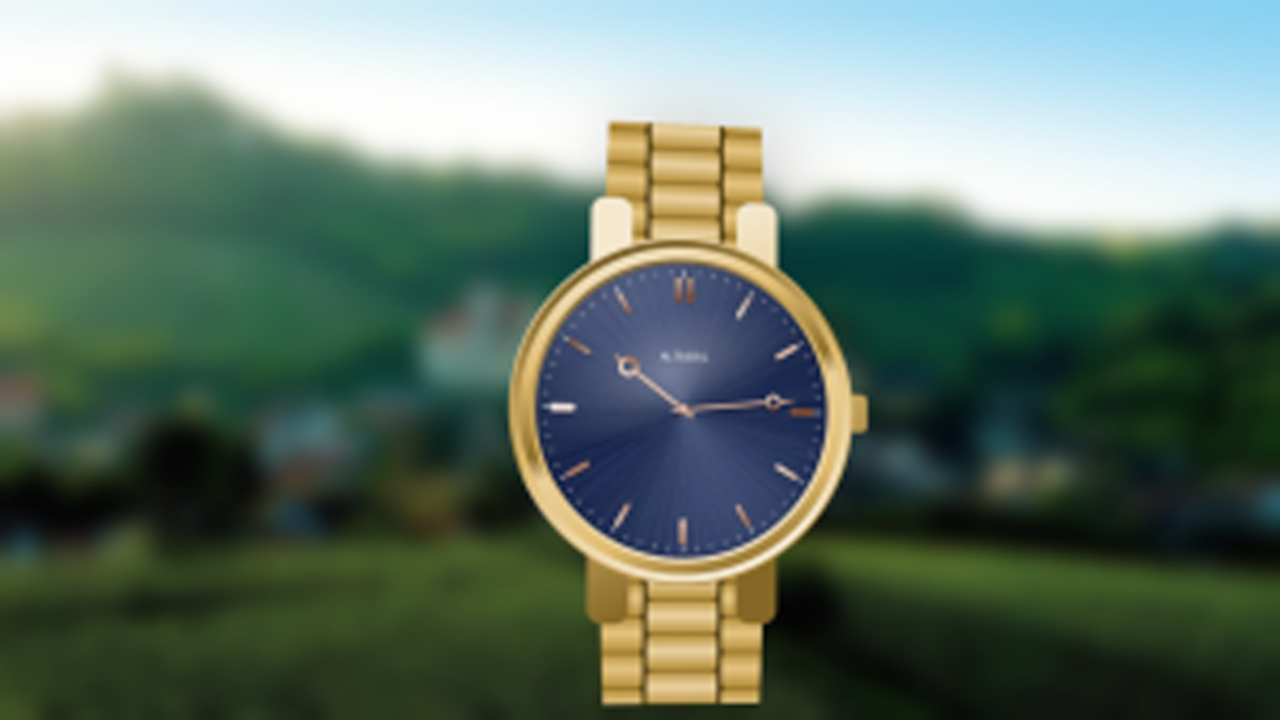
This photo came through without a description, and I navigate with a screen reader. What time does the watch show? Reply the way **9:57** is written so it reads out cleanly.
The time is **10:14**
